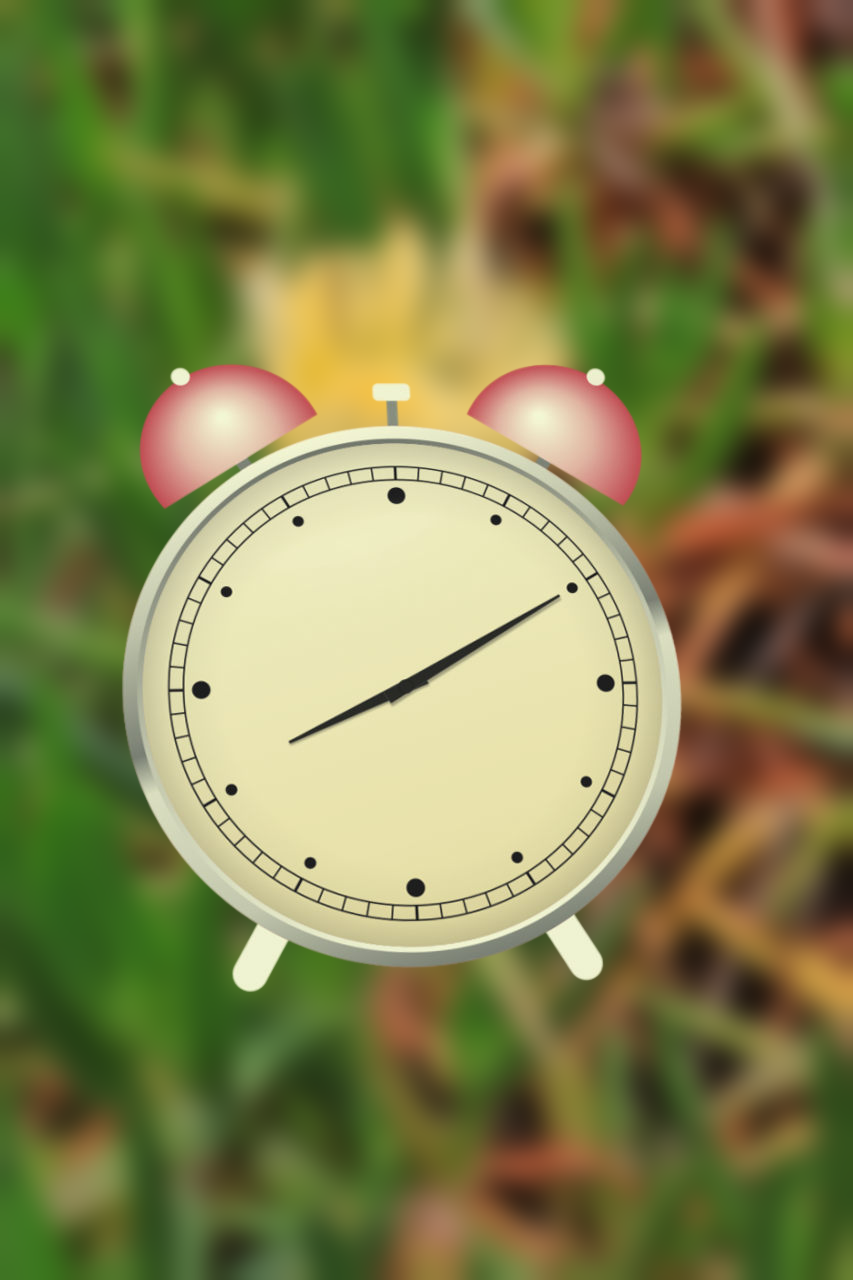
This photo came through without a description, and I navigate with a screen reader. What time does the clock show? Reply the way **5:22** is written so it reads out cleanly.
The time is **8:10**
